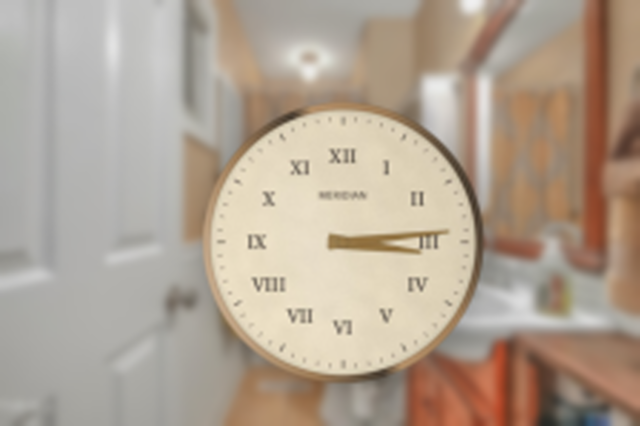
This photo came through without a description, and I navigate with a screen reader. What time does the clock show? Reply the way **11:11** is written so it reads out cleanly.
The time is **3:14**
